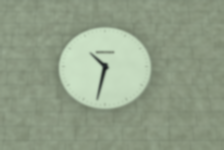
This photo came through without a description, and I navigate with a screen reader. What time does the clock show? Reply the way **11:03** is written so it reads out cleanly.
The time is **10:32**
